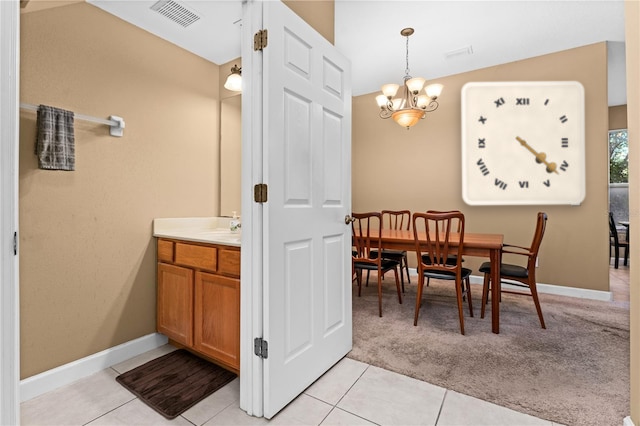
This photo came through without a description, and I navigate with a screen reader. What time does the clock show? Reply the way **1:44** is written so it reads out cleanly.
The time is **4:22**
